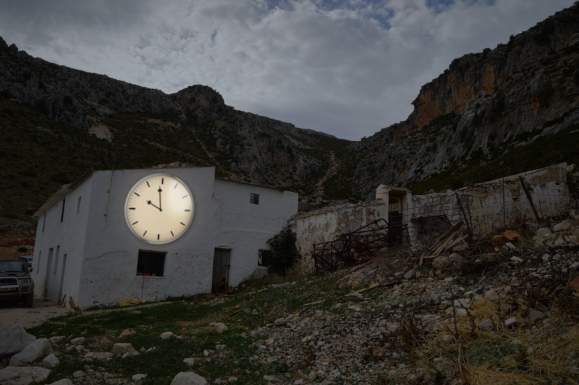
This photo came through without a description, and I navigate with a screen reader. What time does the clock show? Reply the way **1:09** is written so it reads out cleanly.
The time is **9:59**
